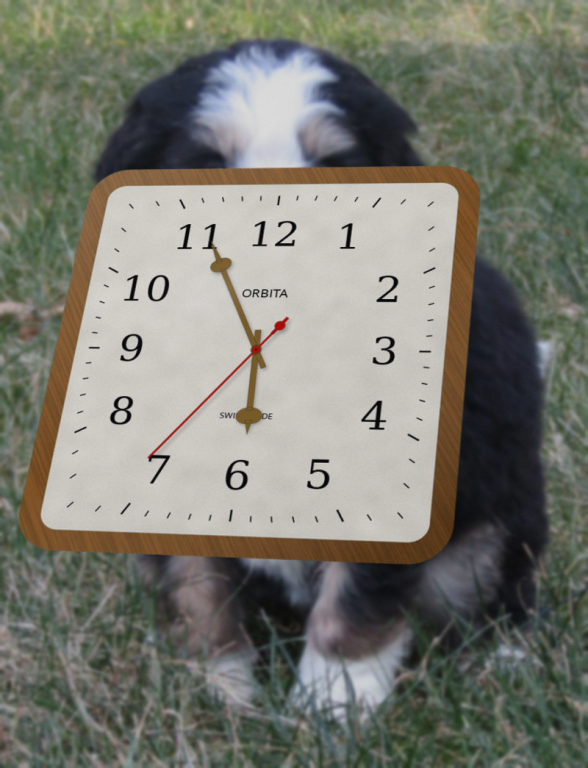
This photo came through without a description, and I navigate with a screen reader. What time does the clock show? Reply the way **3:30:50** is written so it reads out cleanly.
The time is **5:55:36**
